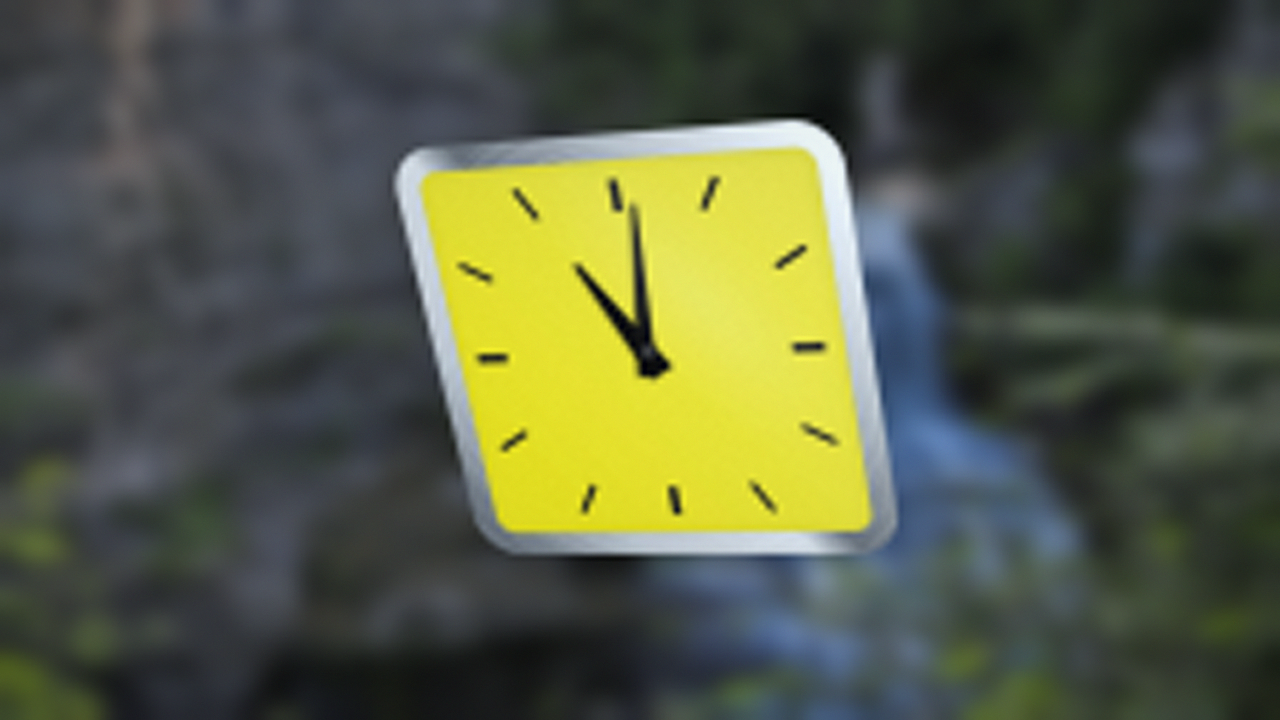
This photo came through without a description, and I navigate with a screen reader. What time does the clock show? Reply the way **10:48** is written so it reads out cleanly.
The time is **11:01**
